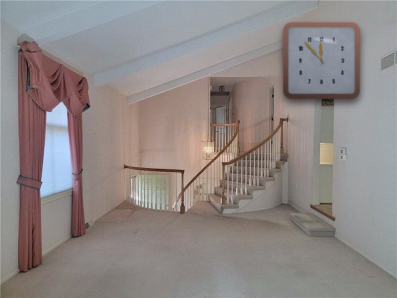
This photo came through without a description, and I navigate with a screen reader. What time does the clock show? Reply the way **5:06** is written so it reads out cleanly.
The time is **11:53**
